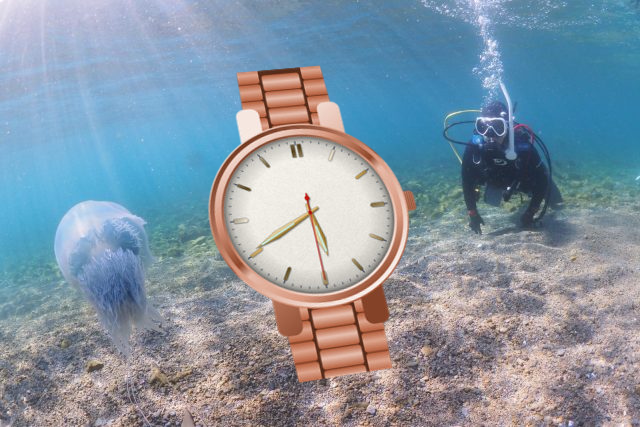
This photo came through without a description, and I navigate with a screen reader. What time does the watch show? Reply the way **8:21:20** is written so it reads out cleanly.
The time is **5:40:30**
